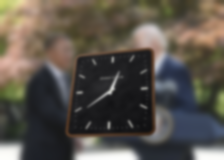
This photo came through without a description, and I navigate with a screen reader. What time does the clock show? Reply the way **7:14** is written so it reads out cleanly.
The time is **12:39**
